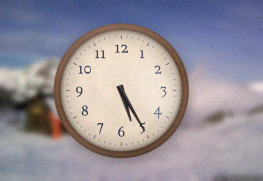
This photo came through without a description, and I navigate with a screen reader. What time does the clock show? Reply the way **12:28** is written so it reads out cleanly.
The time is **5:25**
